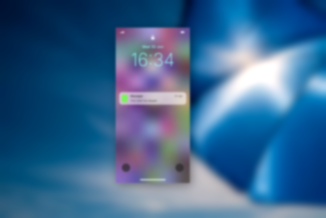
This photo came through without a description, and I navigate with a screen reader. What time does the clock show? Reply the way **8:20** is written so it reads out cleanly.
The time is **16:34**
